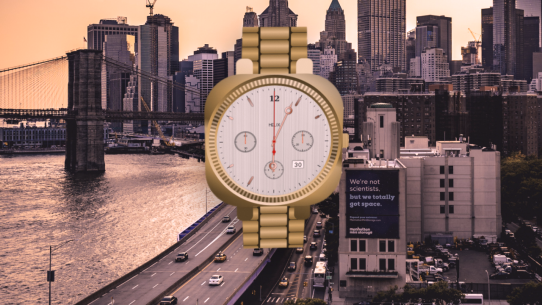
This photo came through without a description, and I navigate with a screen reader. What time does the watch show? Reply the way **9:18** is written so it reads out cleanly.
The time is **6:04**
